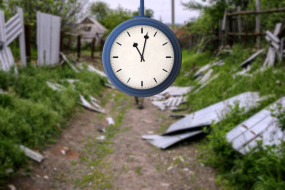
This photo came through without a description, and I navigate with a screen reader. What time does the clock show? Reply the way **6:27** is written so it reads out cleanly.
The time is **11:02**
